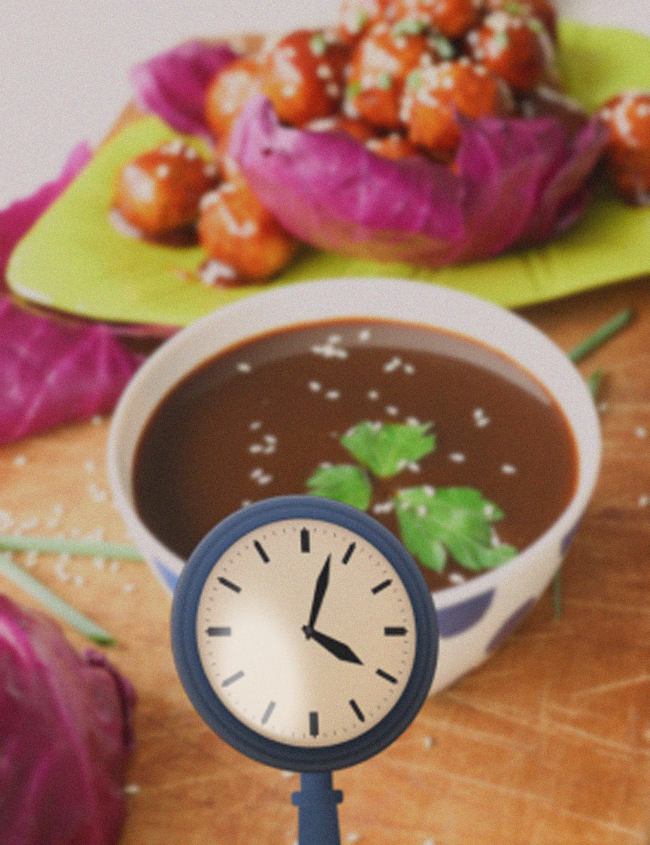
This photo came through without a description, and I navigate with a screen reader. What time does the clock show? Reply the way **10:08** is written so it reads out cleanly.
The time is **4:03**
